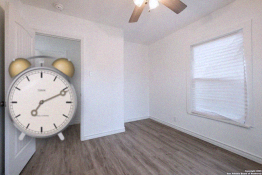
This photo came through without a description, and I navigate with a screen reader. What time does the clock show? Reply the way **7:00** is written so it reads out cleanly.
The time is **7:11**
